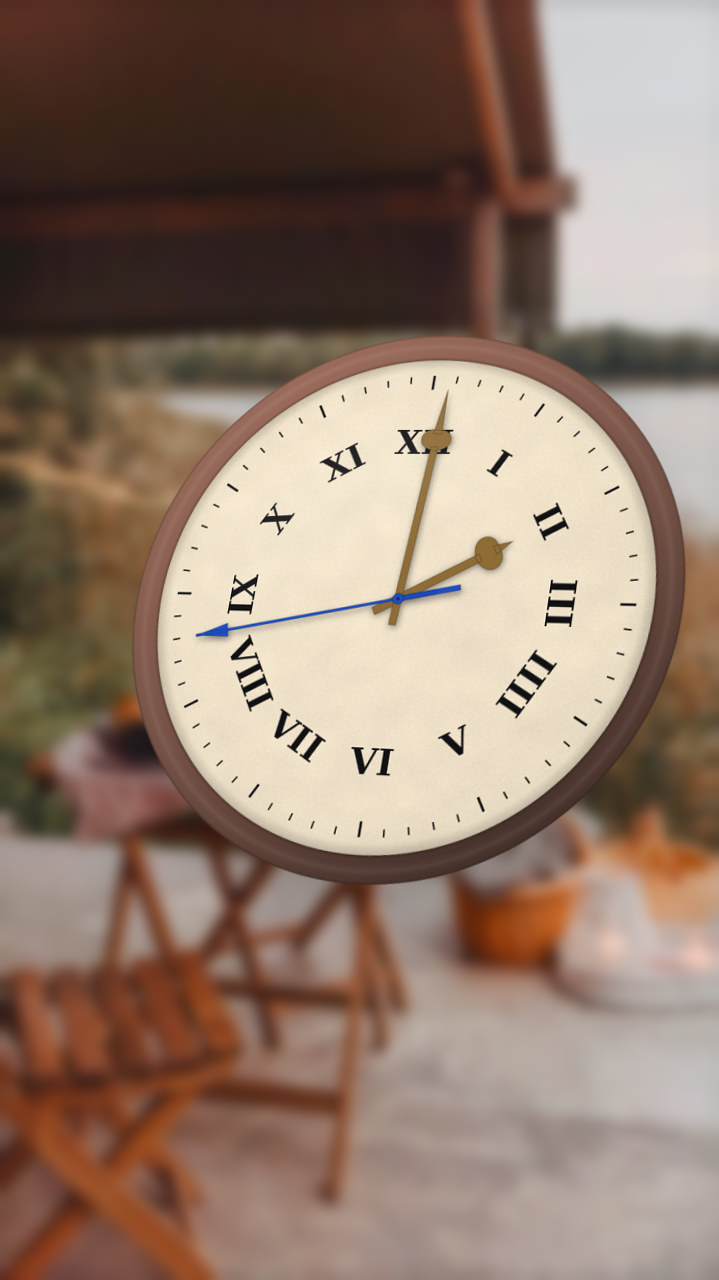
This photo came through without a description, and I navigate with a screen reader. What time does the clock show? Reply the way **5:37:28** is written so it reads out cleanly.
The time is **2:00:43**
